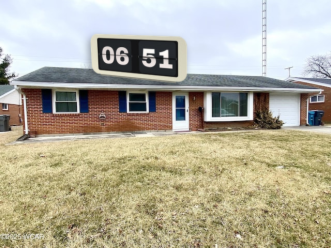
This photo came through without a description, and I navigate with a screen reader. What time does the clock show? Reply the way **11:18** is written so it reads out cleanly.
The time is **6:51**
